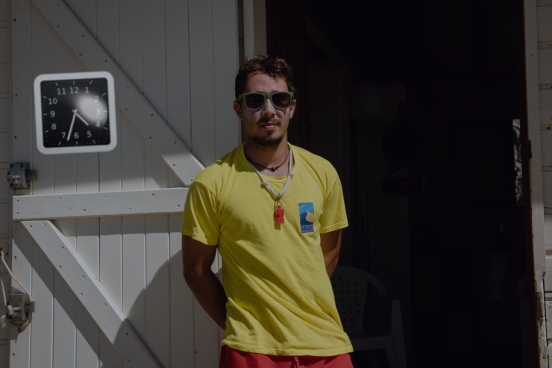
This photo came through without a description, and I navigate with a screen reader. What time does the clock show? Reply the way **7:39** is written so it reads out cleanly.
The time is **4:33**
